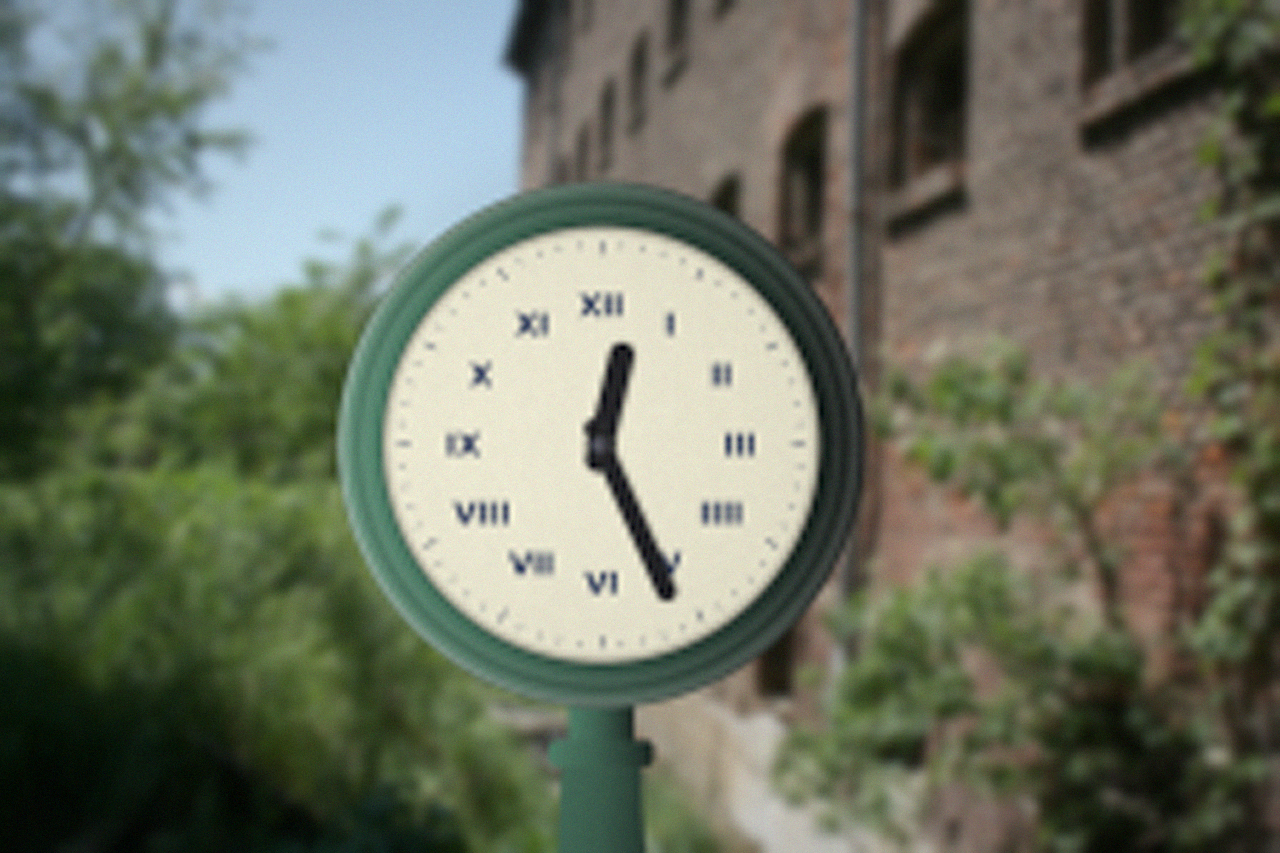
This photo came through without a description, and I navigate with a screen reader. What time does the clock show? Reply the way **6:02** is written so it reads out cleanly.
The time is **12:26**
